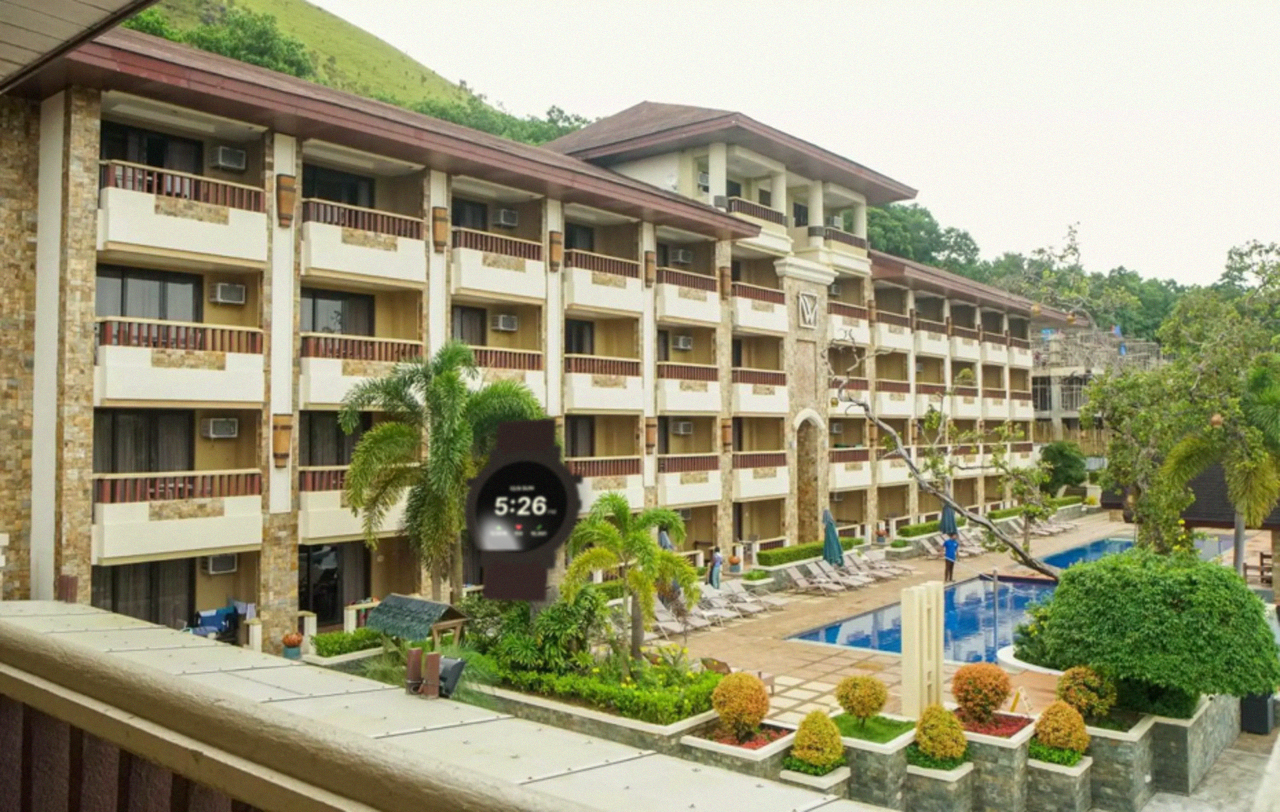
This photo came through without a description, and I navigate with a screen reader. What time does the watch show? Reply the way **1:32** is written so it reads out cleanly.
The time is **5:26**
